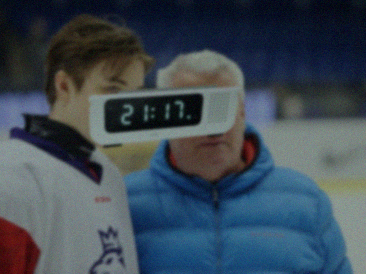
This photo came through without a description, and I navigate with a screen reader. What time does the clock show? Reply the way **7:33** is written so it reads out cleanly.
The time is **21:17**
